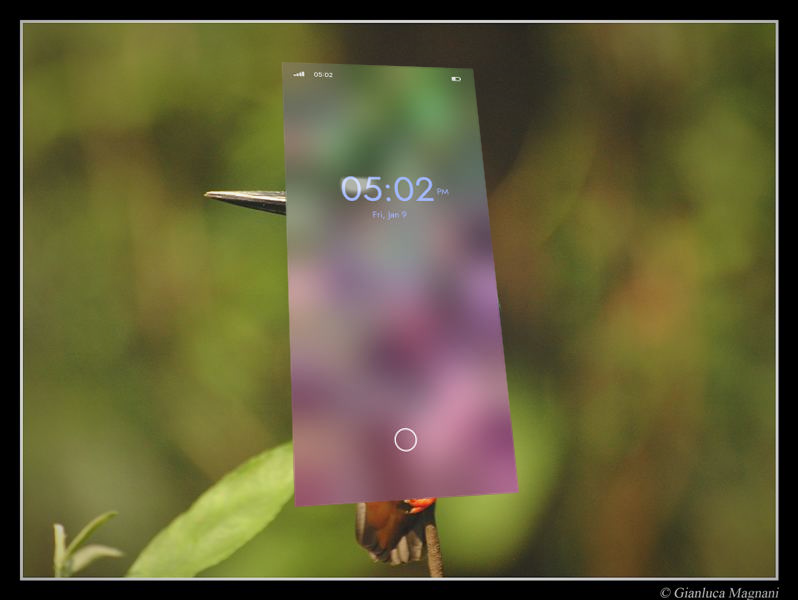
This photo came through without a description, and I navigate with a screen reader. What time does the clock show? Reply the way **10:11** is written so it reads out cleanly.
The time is **5:02**
